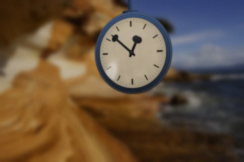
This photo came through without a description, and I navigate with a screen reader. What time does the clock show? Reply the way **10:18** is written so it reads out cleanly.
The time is **12:52**
